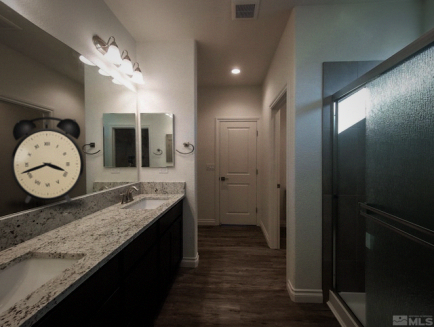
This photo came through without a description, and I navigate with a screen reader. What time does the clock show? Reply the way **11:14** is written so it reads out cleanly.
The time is **3:42**
